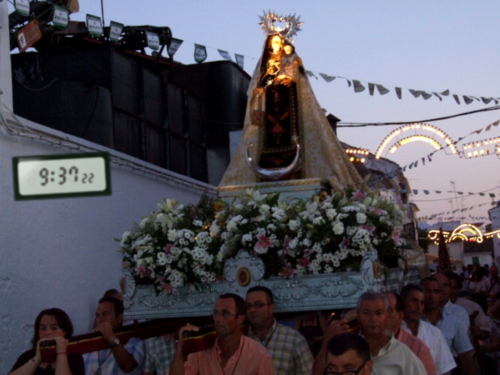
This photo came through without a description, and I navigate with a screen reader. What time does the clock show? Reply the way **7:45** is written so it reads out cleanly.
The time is **9:37**
